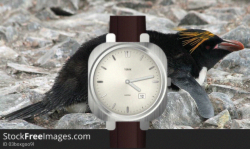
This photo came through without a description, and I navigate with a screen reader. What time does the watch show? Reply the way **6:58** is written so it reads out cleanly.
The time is **4:13**
